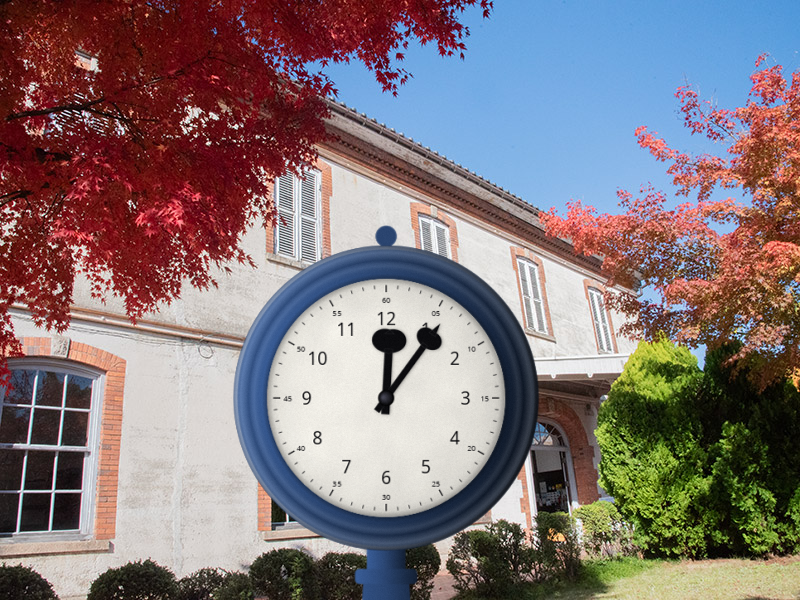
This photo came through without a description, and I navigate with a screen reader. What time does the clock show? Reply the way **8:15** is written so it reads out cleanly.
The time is **12:06**
